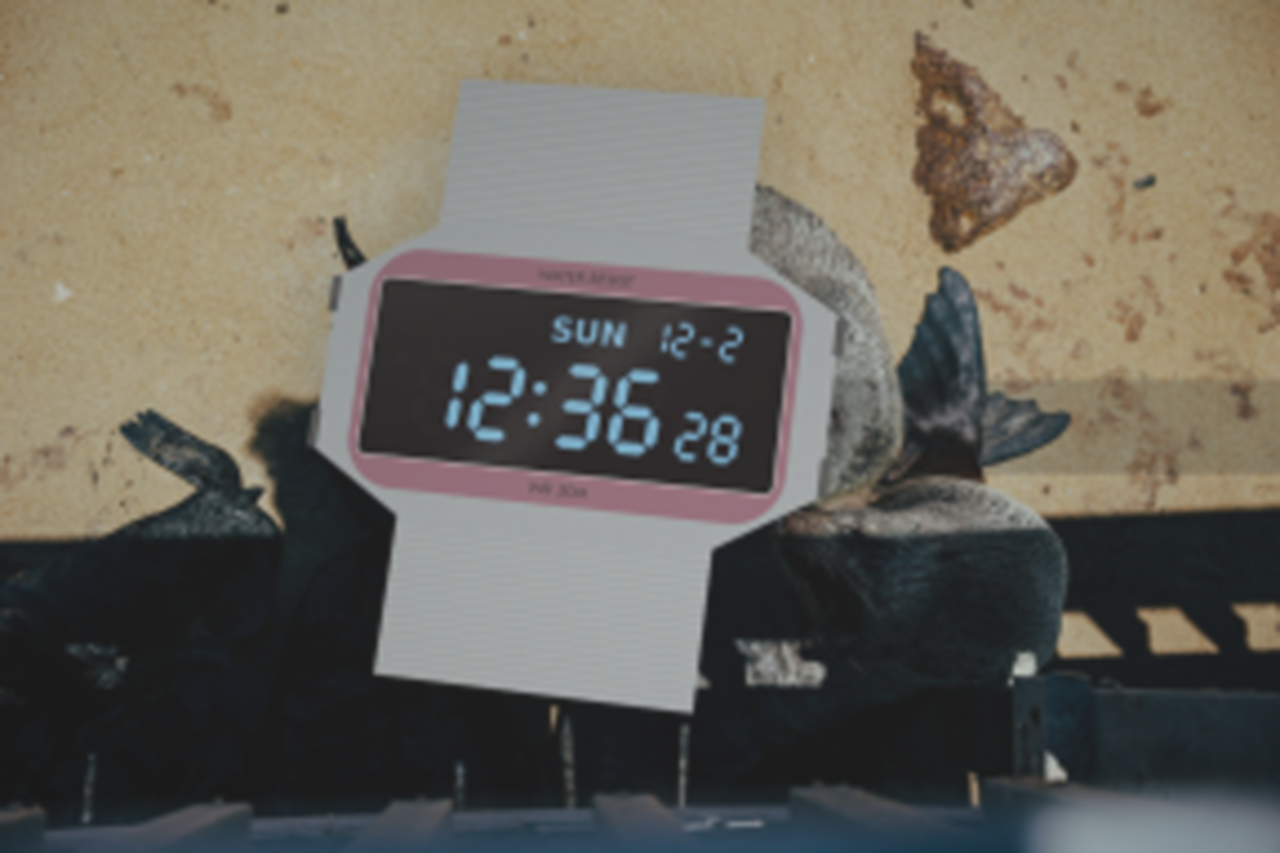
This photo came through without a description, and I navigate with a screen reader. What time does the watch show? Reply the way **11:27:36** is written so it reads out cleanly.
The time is **12:36:28**
